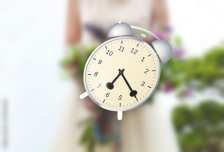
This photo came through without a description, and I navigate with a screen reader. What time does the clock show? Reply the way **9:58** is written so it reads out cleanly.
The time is **6:20**
